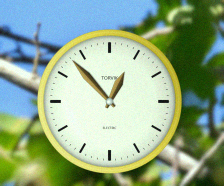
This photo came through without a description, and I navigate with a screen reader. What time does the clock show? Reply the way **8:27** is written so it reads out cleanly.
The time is **12:53**
